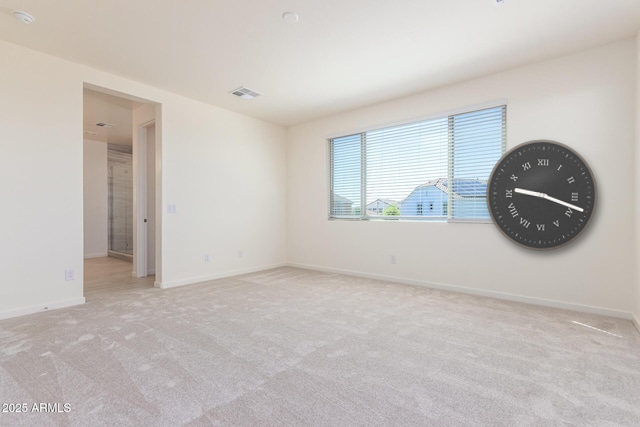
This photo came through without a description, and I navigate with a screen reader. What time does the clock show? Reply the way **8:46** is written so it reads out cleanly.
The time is **9:18**
